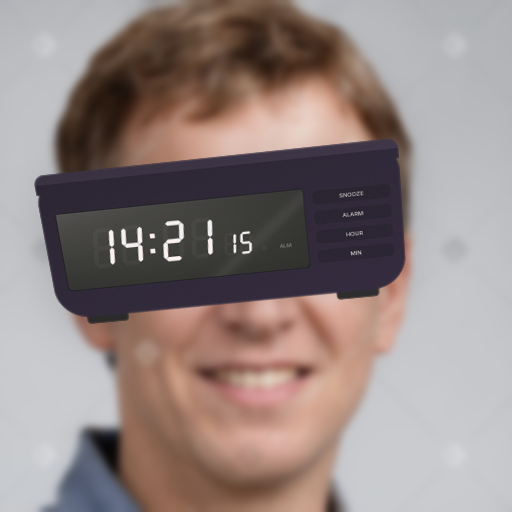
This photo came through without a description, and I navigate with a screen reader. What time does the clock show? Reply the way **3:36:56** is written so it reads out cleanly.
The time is **14:21:15**
